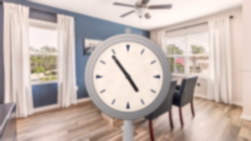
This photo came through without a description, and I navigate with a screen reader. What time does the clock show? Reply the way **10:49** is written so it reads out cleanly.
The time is **4:54**
